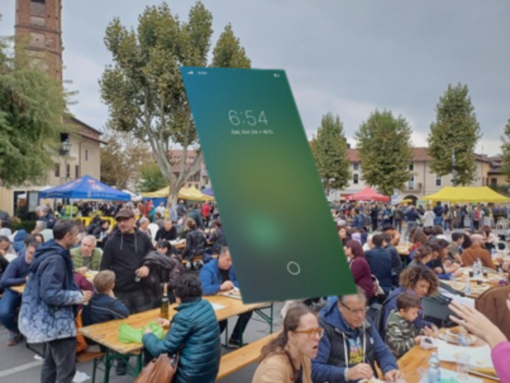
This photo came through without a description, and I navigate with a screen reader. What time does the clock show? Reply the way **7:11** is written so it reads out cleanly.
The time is **6:54**
